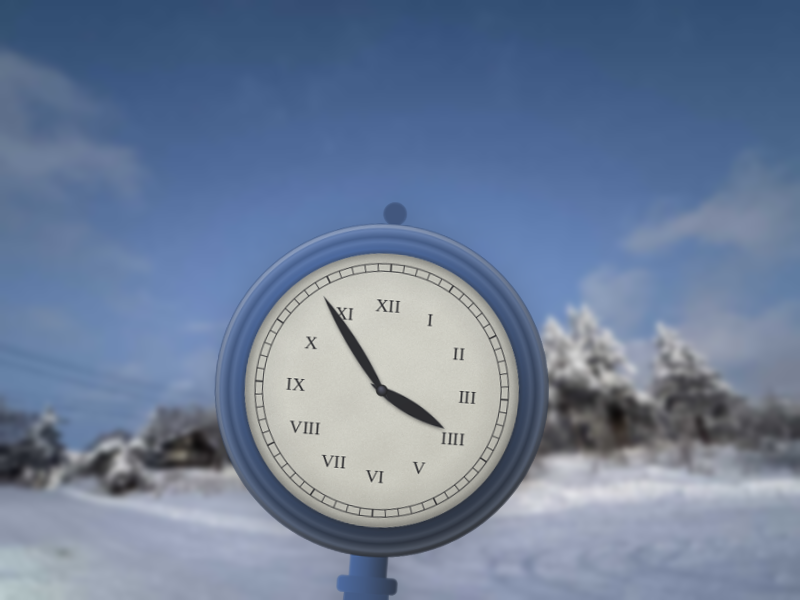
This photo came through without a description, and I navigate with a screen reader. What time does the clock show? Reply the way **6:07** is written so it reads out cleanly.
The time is **3:54**
